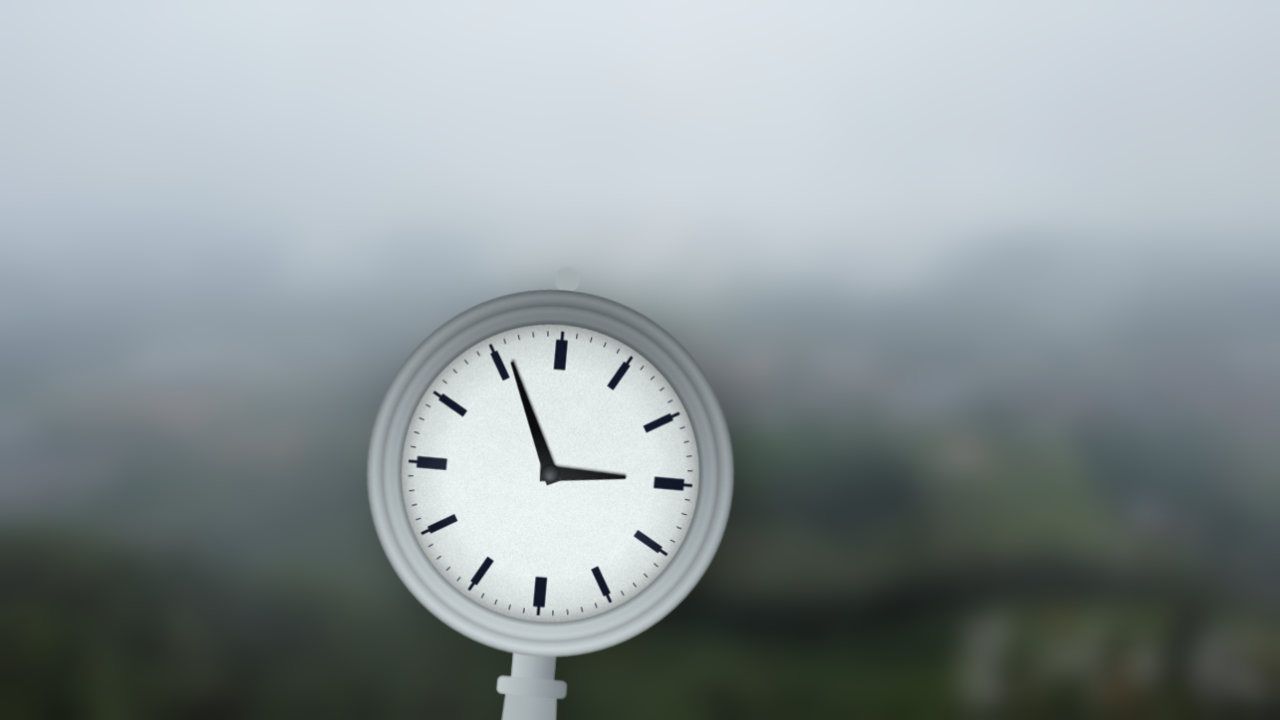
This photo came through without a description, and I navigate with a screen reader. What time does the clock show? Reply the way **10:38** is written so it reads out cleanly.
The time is **2:56**
